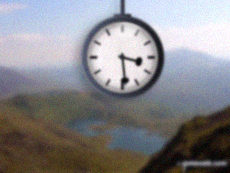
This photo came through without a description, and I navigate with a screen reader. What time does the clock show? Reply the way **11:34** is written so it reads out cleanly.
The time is **3:29**
